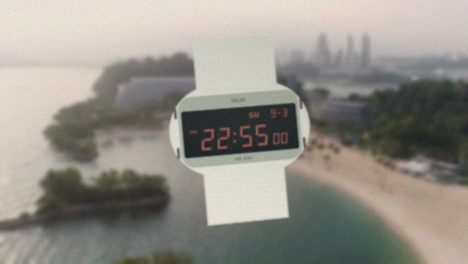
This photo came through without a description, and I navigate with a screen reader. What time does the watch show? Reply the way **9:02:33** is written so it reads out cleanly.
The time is **22:55:00**
